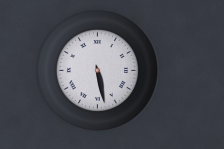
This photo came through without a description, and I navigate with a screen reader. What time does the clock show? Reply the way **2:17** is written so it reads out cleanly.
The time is **5:28**
